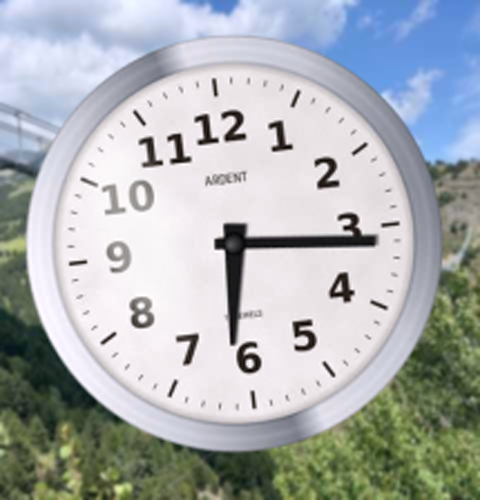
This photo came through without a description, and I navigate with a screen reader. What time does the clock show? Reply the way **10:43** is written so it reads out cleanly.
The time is **6:16**
